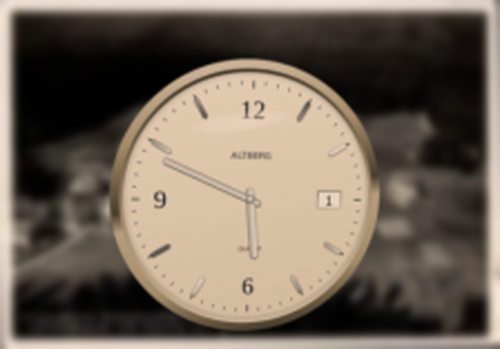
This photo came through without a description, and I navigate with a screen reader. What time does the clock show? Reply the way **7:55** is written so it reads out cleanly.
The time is **5:49**
